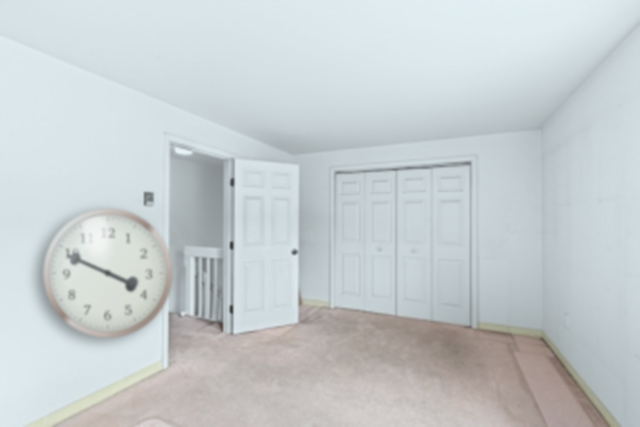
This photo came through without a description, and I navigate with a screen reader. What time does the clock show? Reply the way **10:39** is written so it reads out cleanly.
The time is **3:49**
